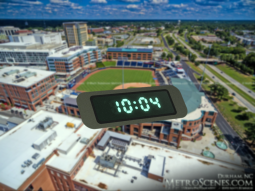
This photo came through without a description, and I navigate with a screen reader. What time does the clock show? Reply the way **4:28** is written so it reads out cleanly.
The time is **10:04**
